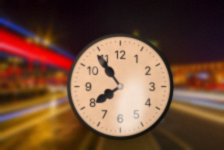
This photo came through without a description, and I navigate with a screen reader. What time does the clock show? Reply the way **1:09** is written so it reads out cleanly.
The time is **7:54**
